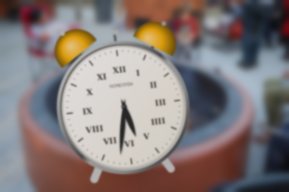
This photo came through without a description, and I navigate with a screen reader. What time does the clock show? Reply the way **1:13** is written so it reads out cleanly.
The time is **5:32**
